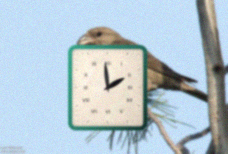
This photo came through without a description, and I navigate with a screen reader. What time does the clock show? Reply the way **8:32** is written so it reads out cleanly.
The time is **1:59**
